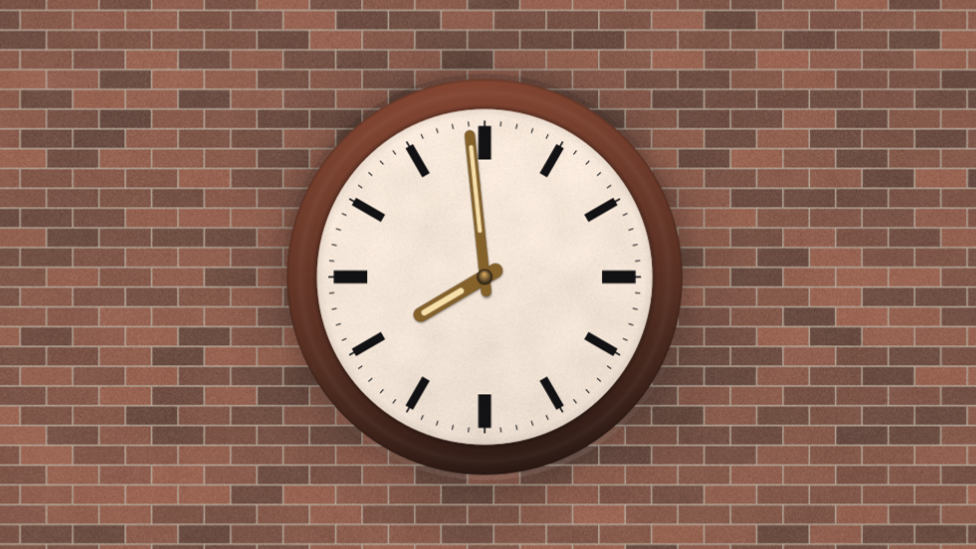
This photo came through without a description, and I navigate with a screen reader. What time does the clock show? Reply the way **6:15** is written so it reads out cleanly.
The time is **7:59**
